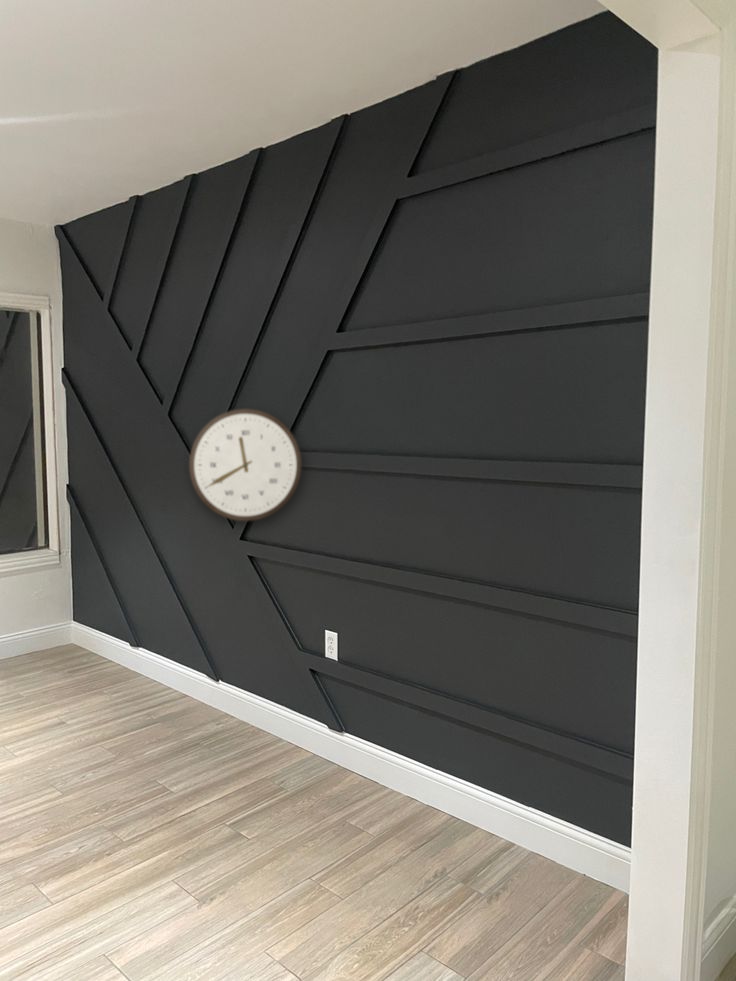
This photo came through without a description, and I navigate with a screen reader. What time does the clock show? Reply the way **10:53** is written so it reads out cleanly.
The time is **11:40**
